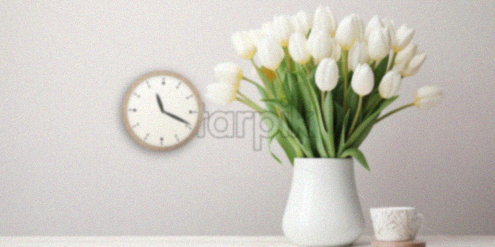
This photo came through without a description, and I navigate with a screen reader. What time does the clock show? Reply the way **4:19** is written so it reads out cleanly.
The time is **11:19**
